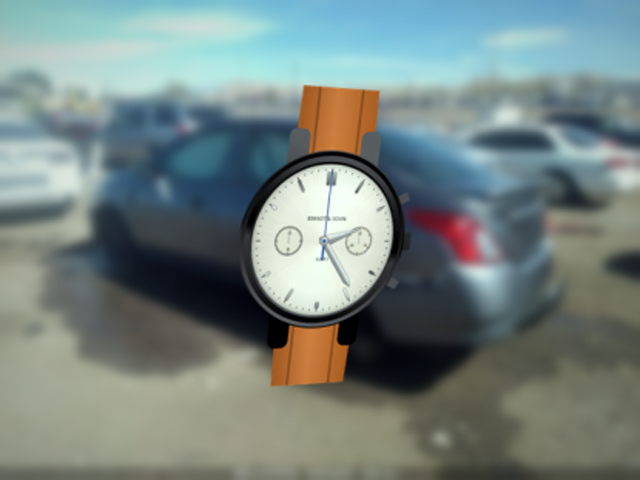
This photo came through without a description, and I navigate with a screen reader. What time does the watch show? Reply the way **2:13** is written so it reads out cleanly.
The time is **2:24**
